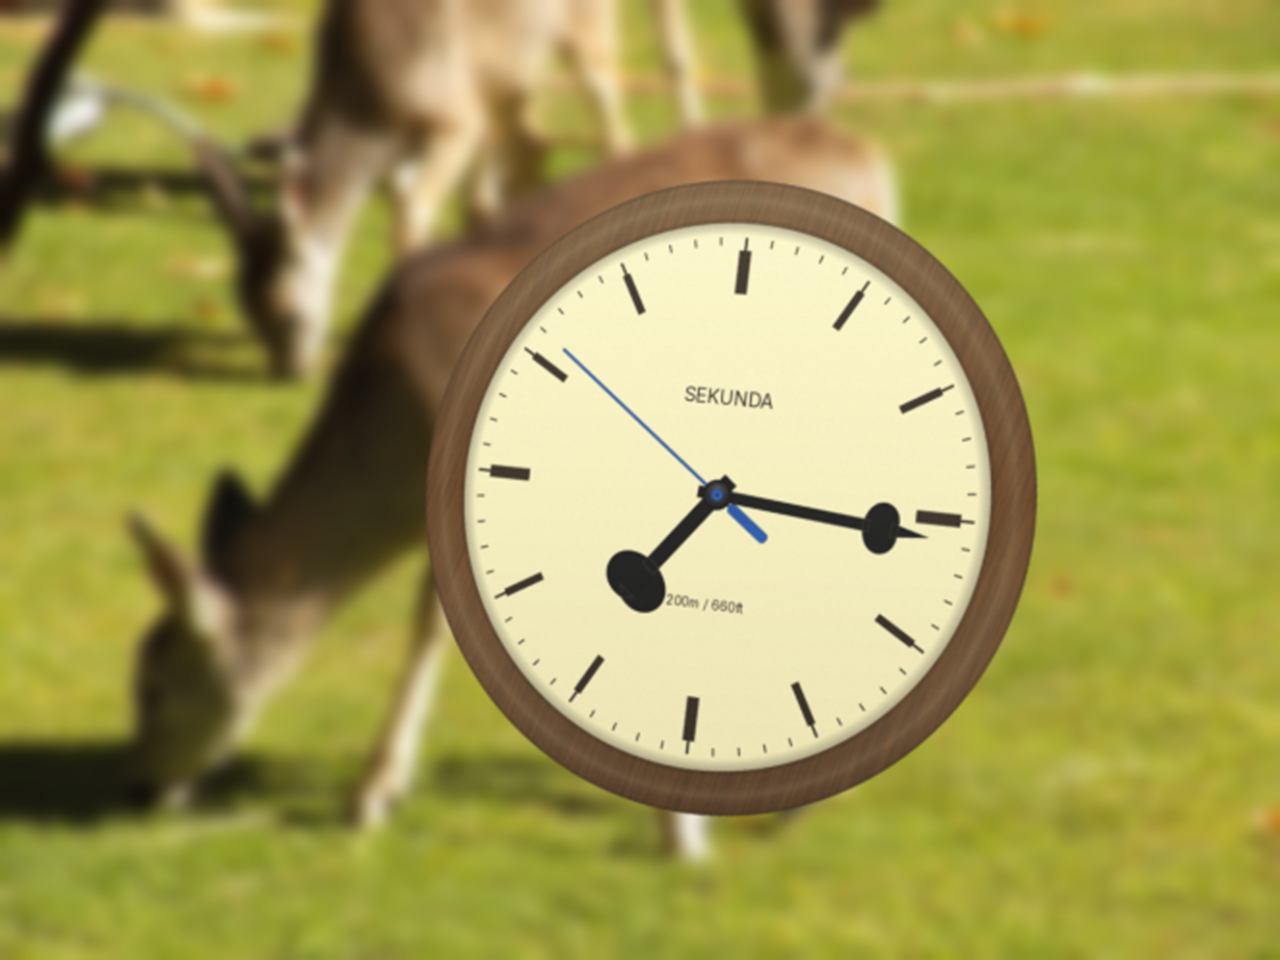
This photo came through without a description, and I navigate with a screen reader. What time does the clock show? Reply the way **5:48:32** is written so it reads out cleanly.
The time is **7:15:51**
